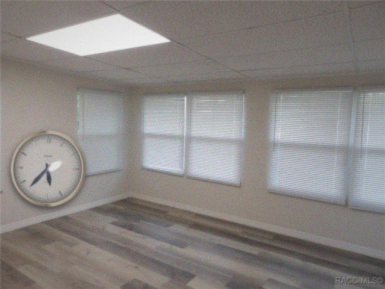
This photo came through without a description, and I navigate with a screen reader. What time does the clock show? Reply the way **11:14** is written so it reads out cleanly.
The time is **5:37**
